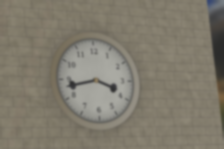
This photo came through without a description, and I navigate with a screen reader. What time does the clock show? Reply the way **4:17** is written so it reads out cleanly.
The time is **3:43**
